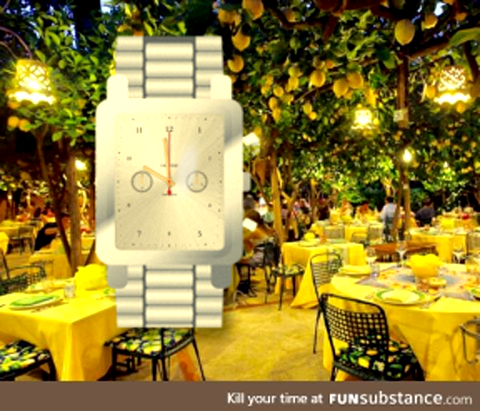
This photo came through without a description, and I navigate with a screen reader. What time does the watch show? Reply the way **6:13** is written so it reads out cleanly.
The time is **9:59**
